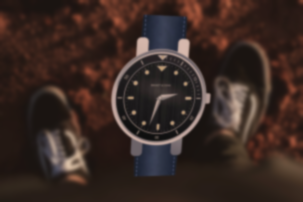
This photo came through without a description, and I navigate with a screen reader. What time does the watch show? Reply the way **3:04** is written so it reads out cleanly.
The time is **2:33**
